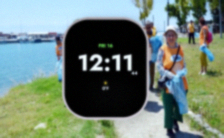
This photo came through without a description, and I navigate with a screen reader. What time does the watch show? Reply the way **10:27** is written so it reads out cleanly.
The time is **12:11**
